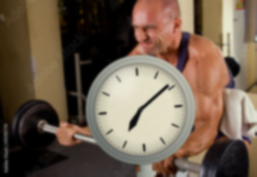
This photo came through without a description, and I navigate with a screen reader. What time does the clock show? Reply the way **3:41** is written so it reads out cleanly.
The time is **7:09**
